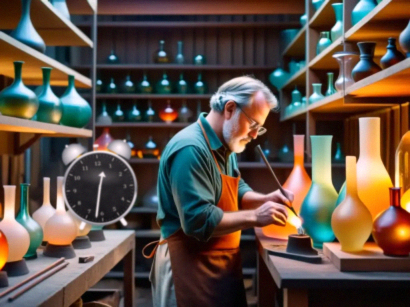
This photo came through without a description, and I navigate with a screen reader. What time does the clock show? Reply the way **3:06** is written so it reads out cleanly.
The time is **12:32**
